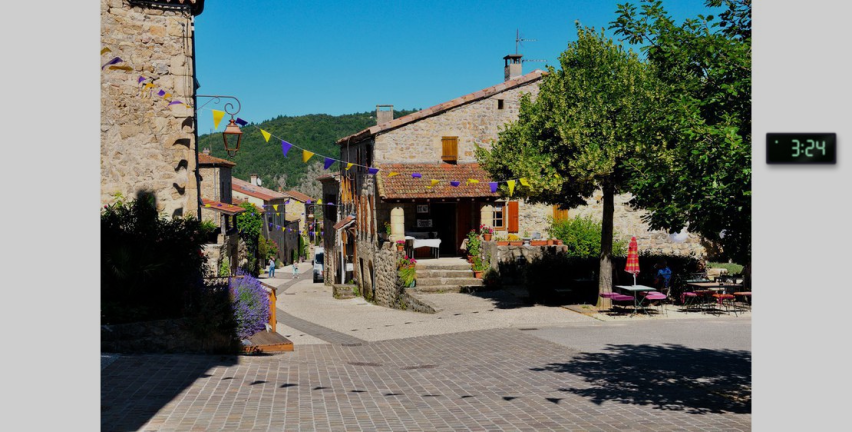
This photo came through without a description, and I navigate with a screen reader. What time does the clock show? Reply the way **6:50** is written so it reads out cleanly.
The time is **3:24**
